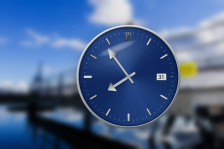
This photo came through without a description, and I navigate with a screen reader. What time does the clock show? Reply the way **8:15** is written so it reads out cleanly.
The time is **7:54**
